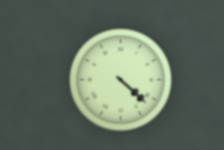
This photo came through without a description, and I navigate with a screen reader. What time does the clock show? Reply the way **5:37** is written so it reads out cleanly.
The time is **4:22**
